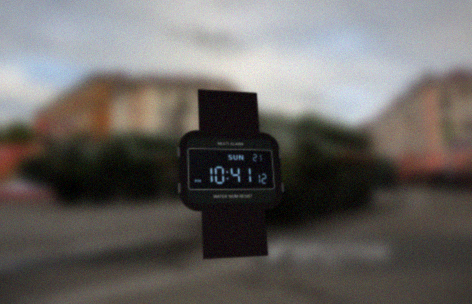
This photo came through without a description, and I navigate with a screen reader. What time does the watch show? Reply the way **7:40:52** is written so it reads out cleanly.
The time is **10:41:12**
